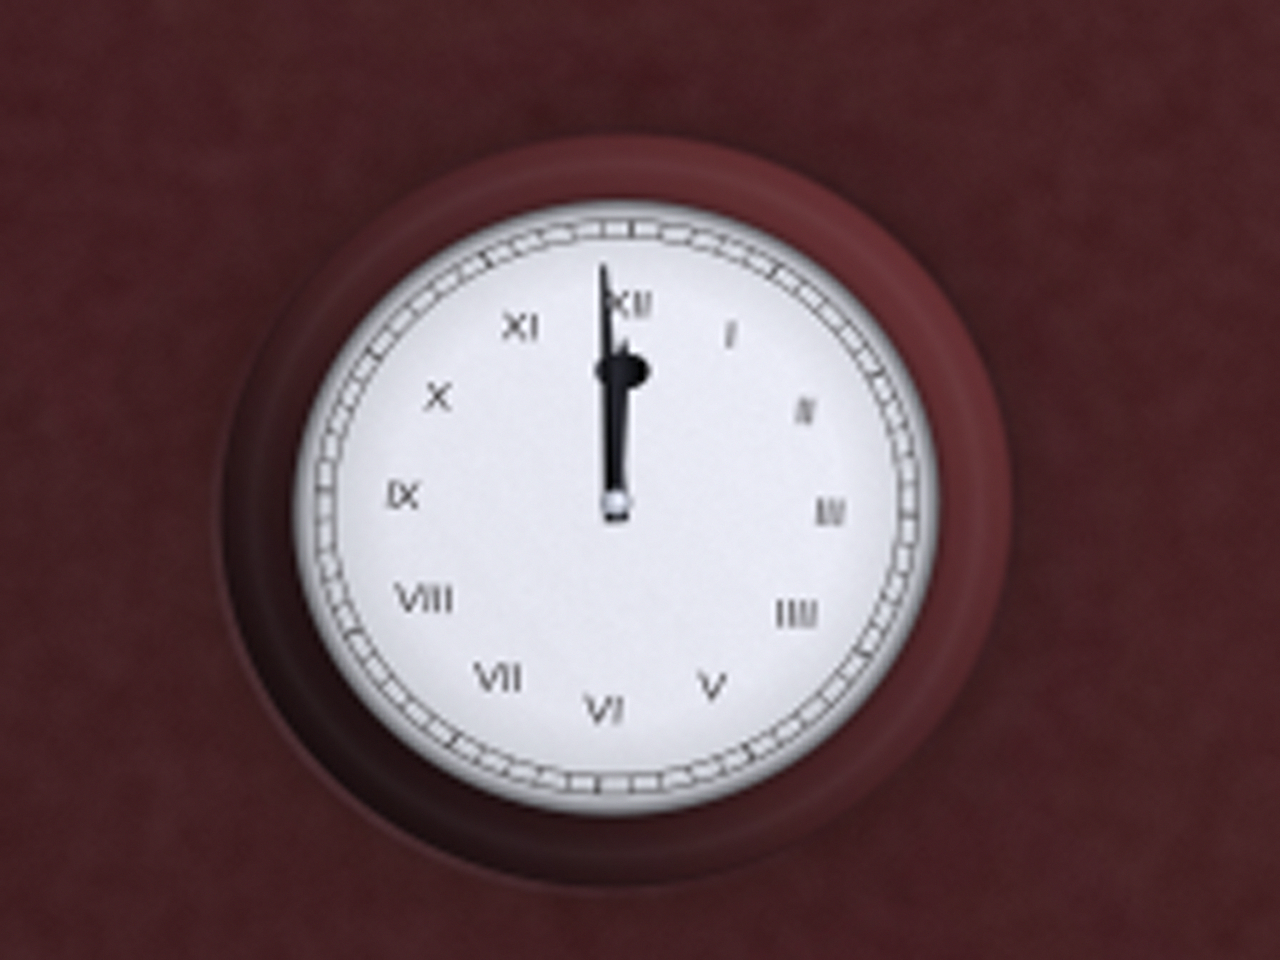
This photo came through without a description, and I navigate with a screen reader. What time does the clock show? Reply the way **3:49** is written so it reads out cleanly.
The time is **11:59**
